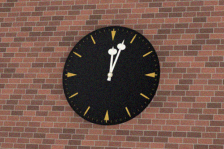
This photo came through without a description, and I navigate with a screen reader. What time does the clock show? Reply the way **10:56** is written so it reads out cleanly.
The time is **12:03**
